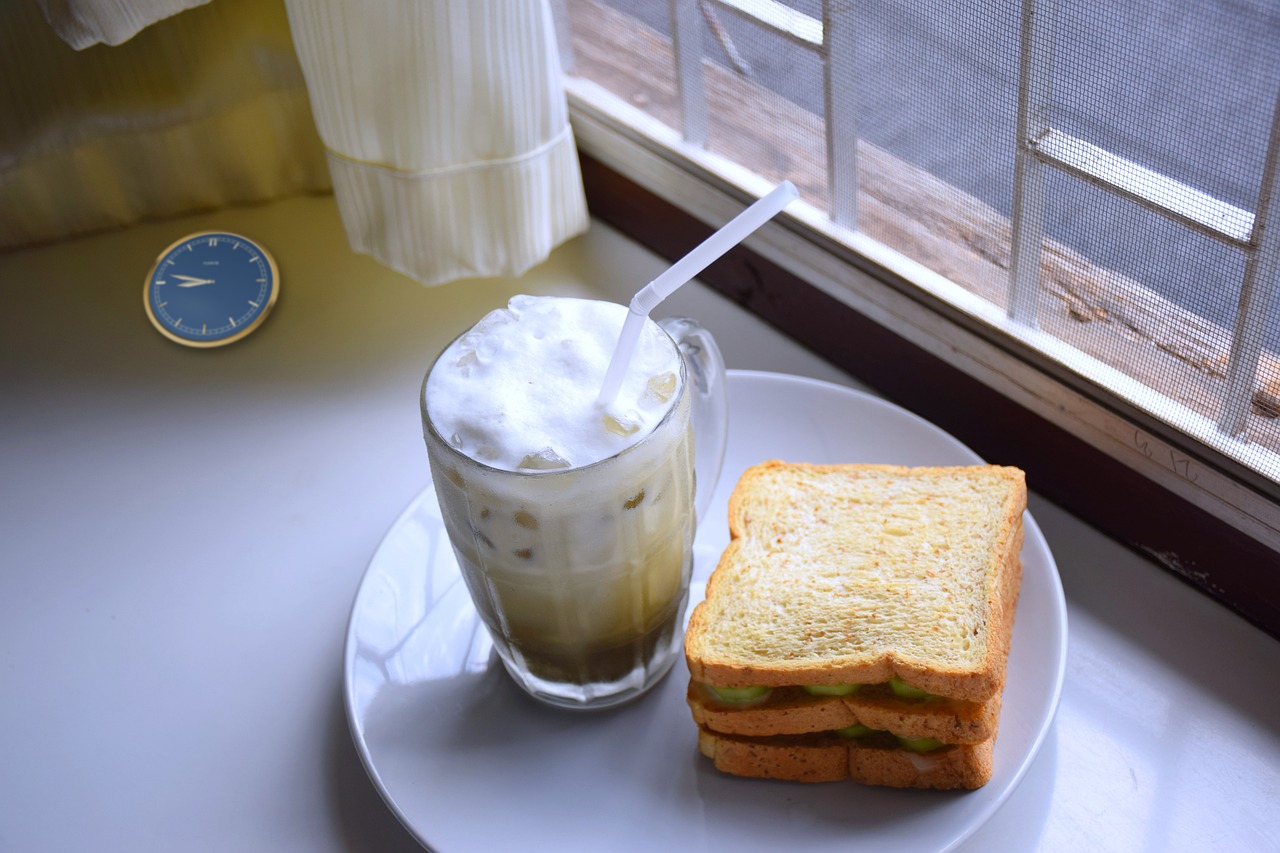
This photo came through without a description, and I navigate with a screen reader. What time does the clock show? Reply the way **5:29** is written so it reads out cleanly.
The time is **8:47**
